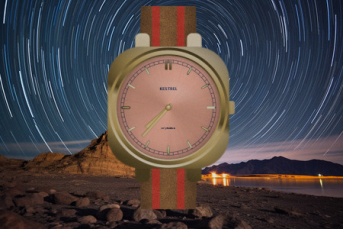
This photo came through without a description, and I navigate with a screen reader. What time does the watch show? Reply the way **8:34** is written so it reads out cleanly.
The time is **7:37**
